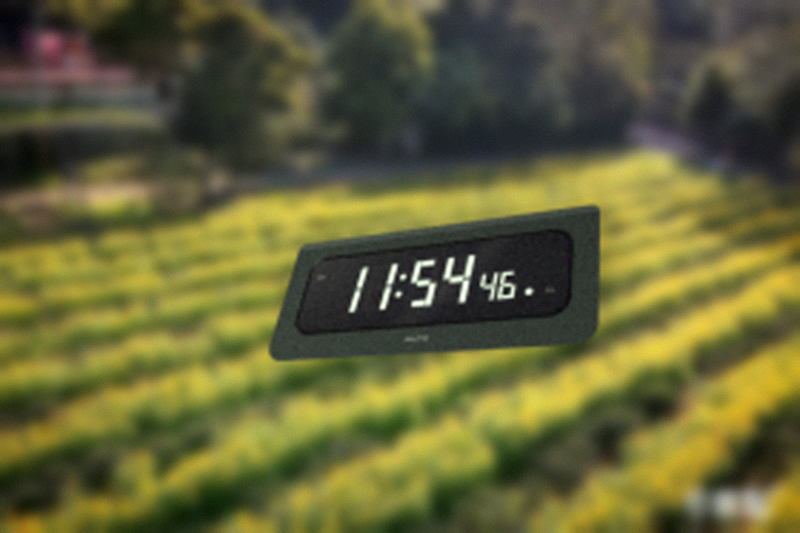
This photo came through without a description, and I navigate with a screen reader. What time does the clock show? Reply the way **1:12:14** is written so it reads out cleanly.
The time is **11:54:46**
